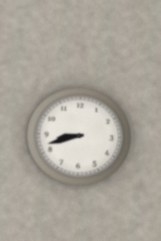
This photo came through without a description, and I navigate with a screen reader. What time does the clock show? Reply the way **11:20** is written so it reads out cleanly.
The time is **8:42**
